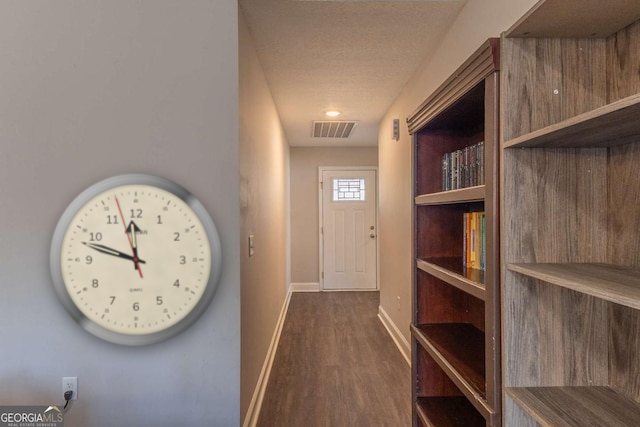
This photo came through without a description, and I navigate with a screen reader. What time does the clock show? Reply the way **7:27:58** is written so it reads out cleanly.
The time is **11:47:57**
